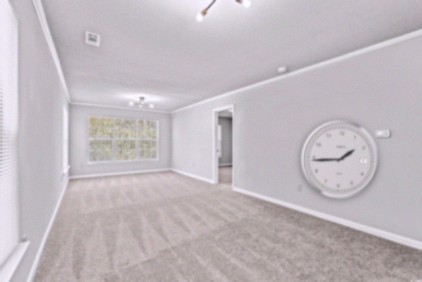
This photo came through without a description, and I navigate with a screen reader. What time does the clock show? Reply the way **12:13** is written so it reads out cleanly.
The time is **1:44**
